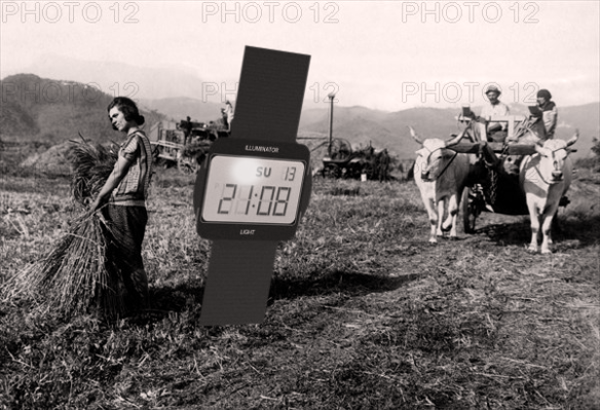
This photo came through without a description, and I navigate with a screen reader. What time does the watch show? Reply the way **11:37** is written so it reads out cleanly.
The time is **21:08**
